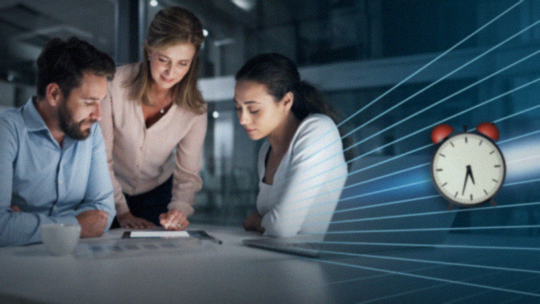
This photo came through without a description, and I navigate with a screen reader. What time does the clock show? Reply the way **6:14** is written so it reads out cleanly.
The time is **5:33**
